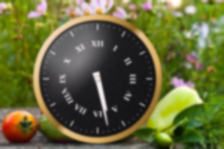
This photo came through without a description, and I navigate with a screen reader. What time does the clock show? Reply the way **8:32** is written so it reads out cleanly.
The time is **5:28**
